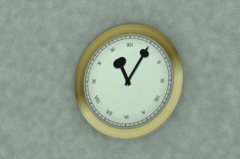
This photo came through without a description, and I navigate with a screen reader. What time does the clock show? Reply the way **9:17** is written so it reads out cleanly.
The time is **11:05**
